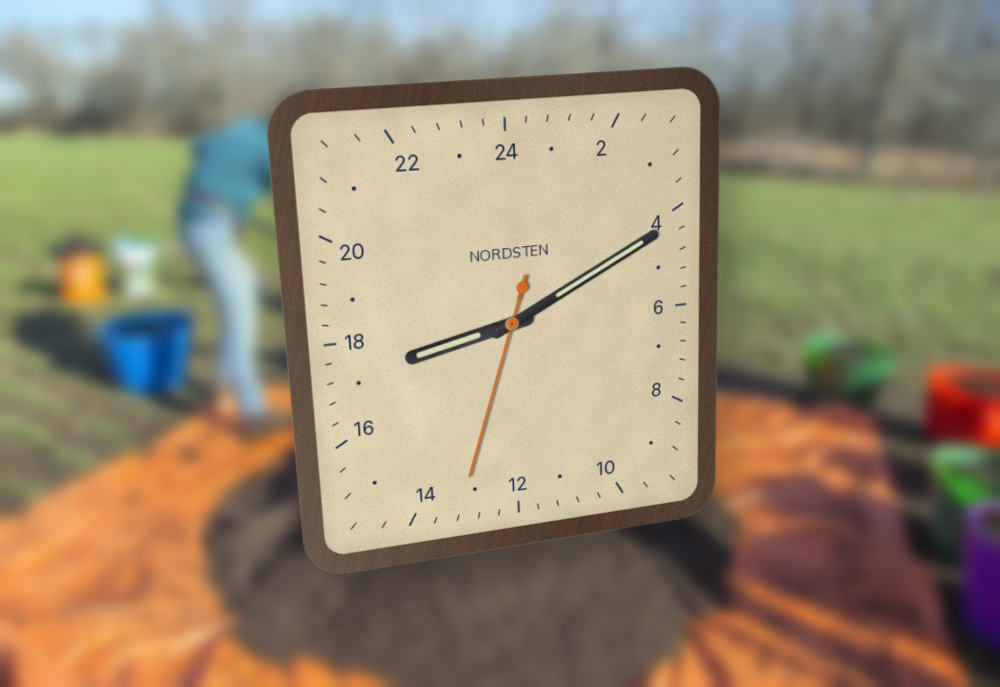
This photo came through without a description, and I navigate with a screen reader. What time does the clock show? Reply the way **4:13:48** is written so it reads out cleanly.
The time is **17:10:33**
